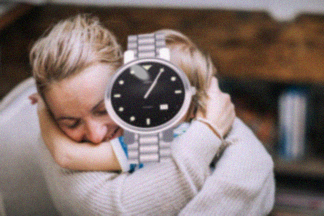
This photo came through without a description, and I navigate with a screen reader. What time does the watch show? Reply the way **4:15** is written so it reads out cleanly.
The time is **1:05**
